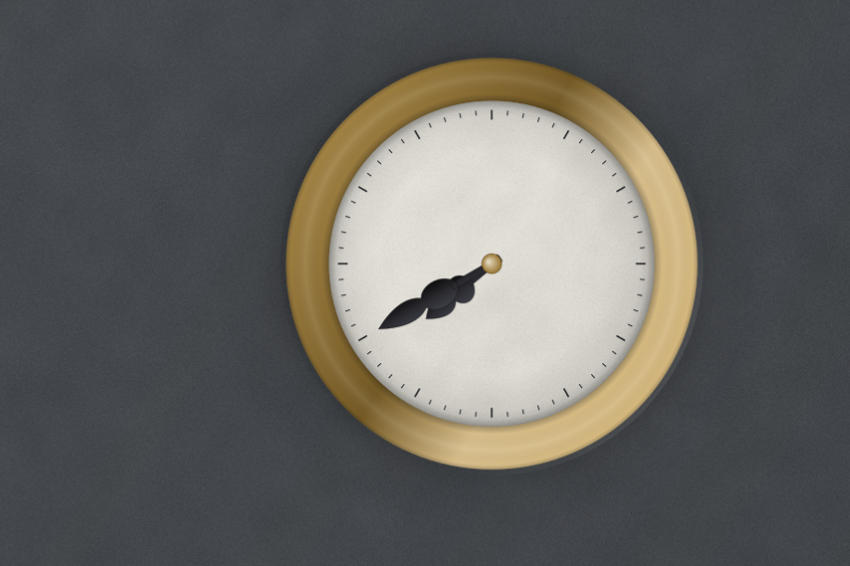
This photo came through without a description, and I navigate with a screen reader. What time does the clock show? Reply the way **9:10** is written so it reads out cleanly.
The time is **7:40**
